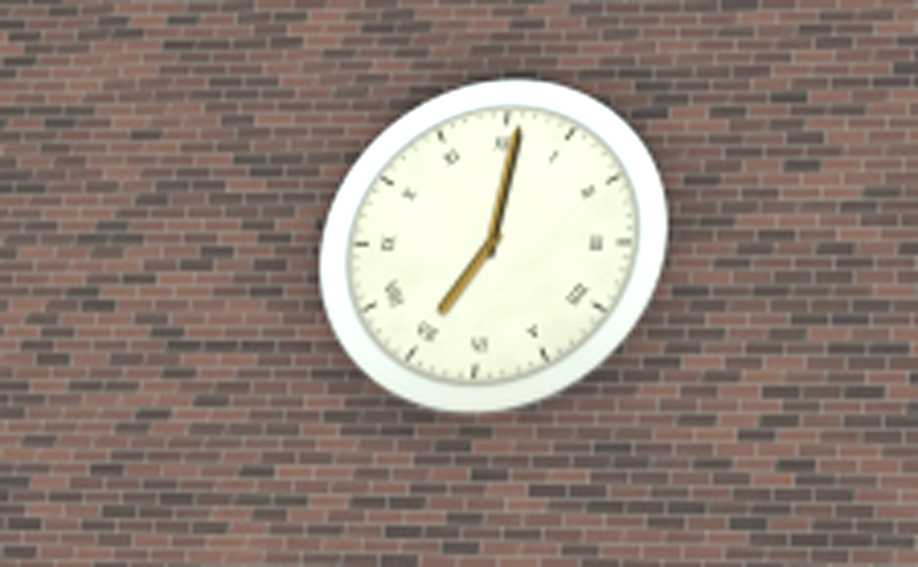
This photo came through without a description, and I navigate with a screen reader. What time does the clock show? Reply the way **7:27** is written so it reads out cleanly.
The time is **7:01**
